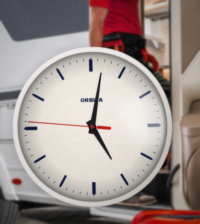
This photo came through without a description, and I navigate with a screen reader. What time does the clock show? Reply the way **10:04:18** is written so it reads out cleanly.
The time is **5:01:46**
